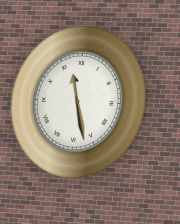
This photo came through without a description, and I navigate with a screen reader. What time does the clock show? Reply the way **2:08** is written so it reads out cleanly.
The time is **11:27**
